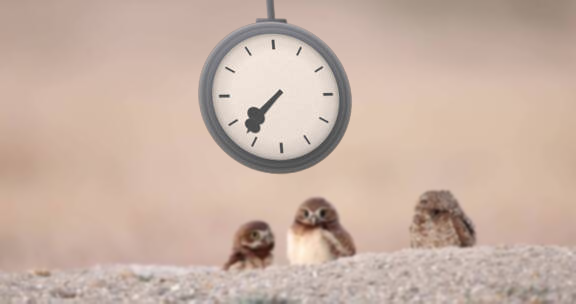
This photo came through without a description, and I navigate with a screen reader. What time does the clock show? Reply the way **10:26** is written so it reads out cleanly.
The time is **7:37**
